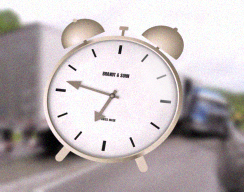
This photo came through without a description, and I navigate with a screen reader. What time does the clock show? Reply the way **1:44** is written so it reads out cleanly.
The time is **6:47**
